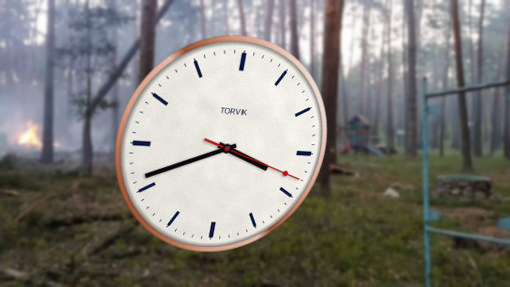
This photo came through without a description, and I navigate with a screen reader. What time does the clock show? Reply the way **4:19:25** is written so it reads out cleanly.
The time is **3:41:18**
